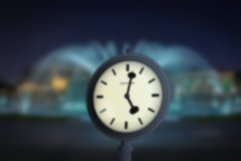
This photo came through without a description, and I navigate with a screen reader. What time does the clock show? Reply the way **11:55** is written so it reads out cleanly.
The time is **5:02**
